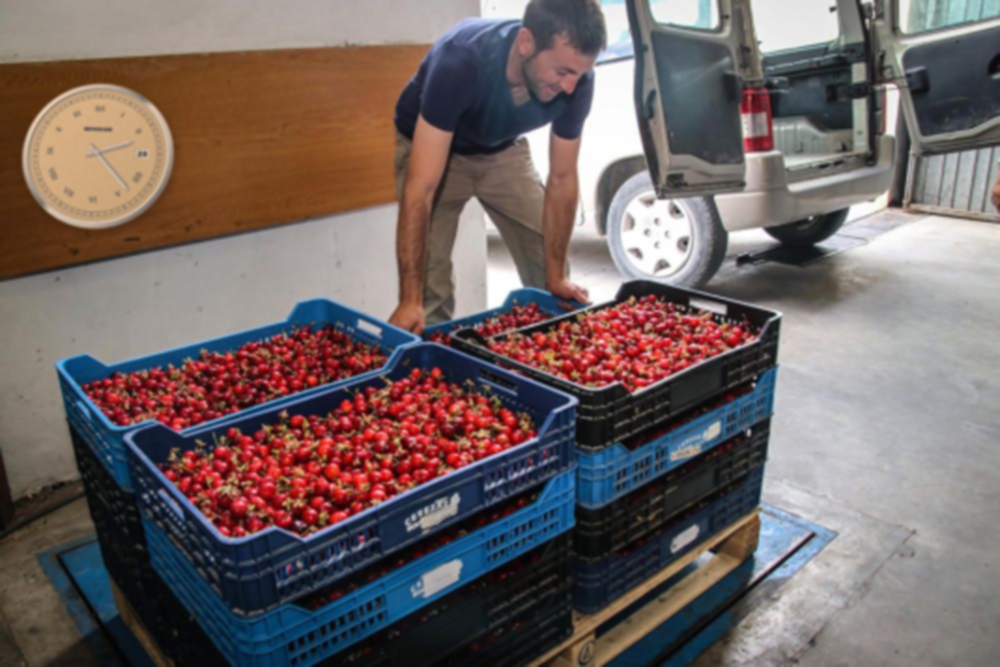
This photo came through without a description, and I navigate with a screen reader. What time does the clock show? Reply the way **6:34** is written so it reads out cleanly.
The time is **2:23**
